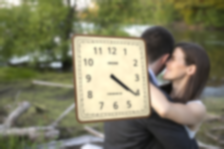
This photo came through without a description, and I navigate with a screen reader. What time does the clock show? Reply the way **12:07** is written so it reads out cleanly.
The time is **4:21**
